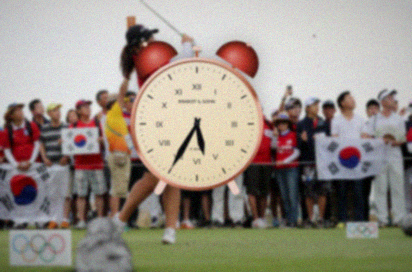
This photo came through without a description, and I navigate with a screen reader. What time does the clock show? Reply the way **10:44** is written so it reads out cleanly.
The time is **5:35**
